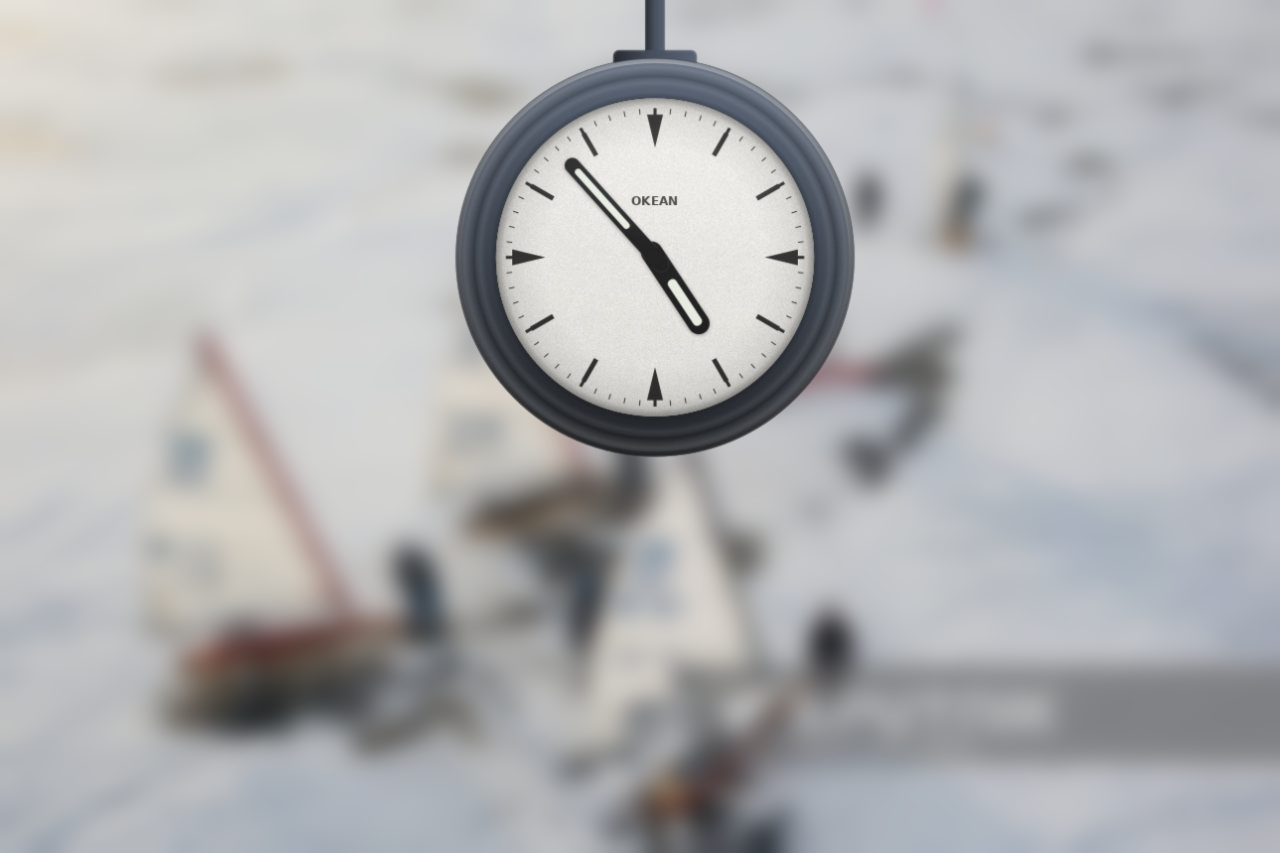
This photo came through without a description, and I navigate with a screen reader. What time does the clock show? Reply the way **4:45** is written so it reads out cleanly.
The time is **4:53**
